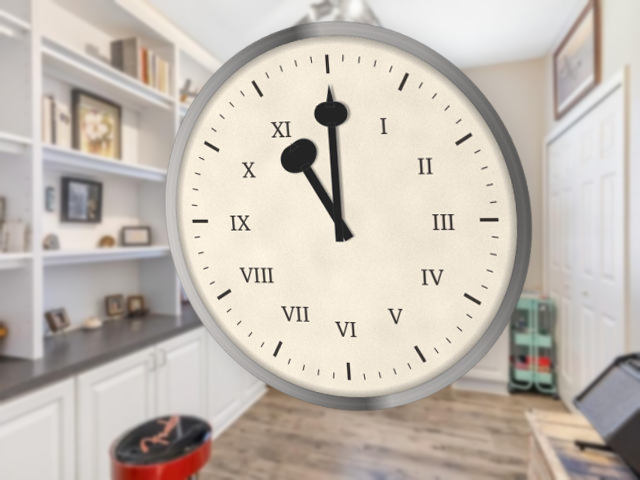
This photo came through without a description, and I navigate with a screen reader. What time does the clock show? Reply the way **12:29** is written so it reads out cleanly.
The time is **11:00**
